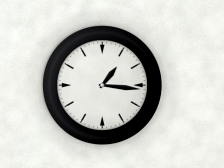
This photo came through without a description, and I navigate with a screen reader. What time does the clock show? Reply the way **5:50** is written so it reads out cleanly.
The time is **1:16**
